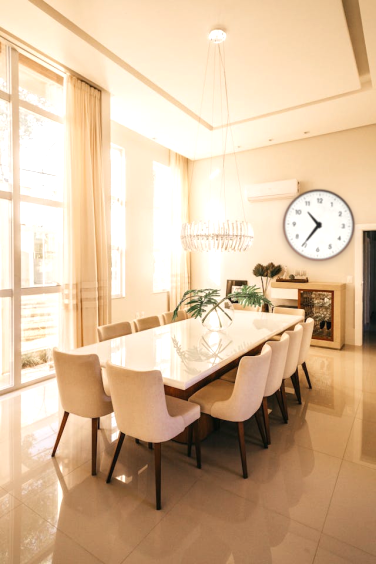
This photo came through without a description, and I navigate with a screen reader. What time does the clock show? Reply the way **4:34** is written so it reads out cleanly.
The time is **10:36**
